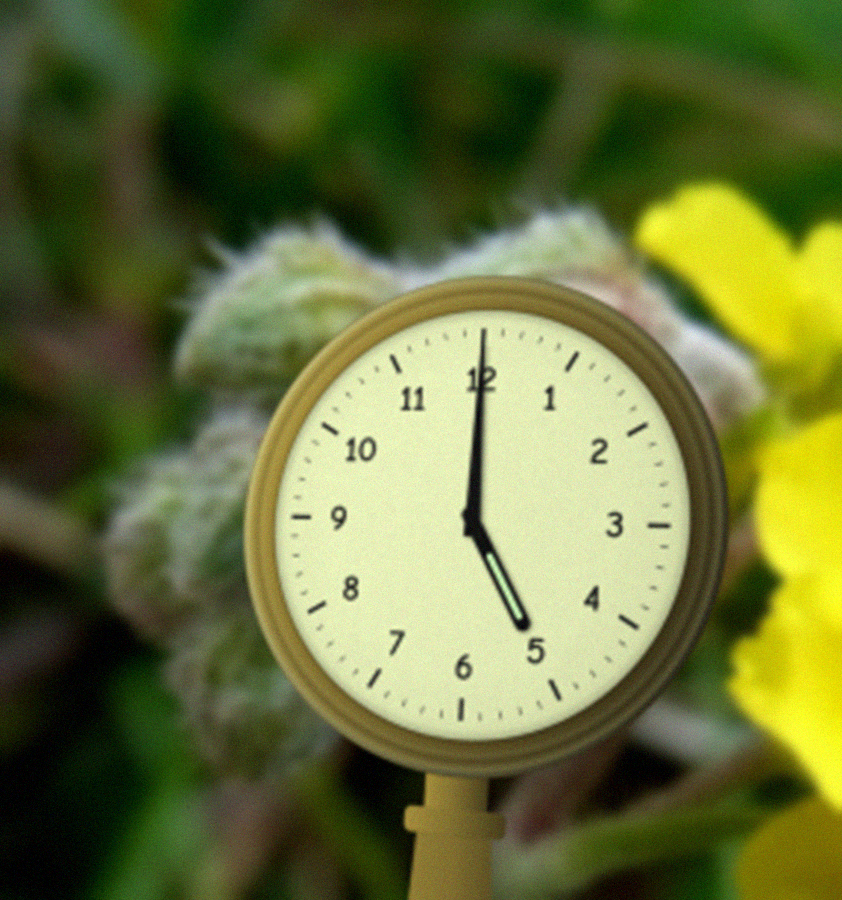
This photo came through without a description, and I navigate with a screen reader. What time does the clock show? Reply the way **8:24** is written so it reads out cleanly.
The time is **5:00**
